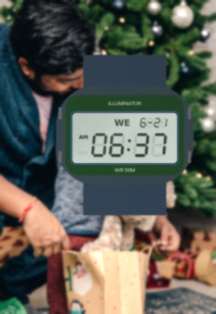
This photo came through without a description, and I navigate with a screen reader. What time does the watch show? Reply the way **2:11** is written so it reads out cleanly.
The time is **6:37**
